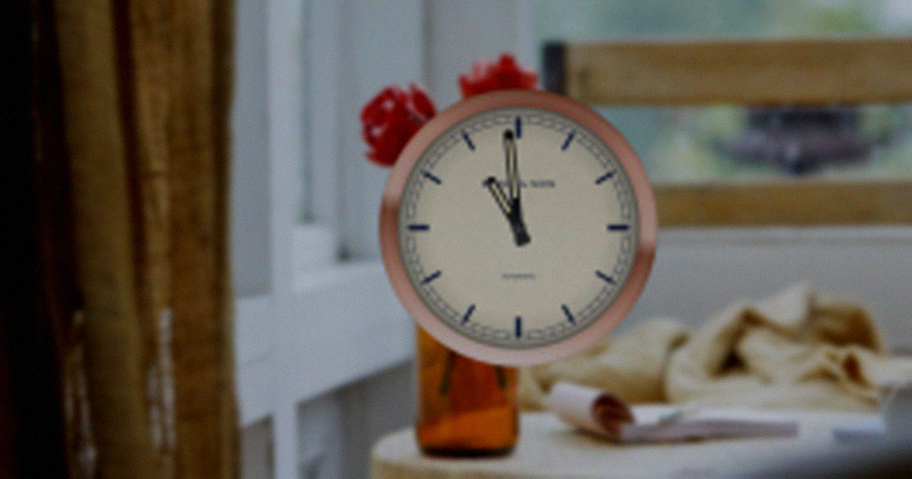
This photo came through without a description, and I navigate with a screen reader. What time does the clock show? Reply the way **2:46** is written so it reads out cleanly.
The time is **10:59**
